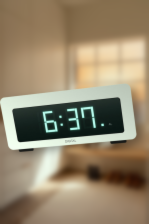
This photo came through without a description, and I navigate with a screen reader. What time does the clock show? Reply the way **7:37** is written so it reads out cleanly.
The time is **6:37**
